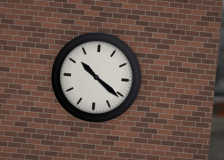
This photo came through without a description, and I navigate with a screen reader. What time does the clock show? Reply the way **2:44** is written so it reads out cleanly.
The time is **10:21**
